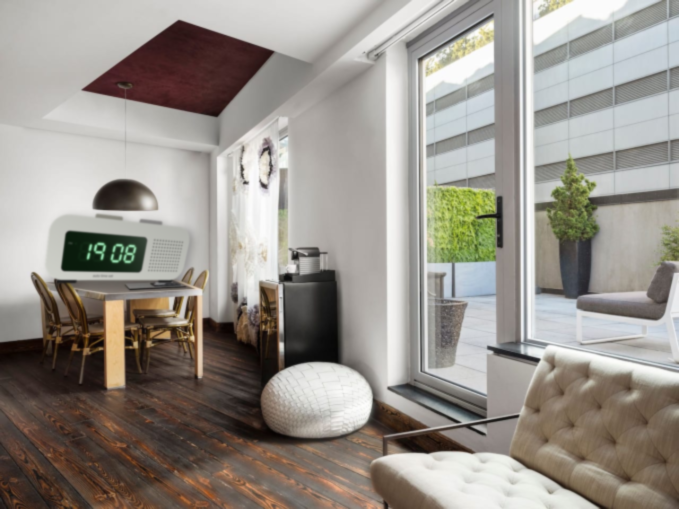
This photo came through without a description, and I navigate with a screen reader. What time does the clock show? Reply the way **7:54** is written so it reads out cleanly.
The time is **19:08**
